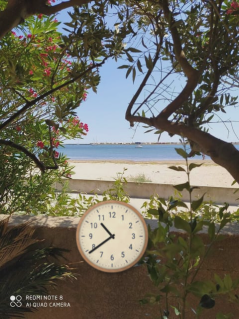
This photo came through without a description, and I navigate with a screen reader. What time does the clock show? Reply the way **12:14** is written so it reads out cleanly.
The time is **10:39**
